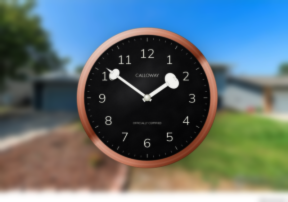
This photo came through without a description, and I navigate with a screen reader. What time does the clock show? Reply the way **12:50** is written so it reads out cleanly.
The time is **1:51**
